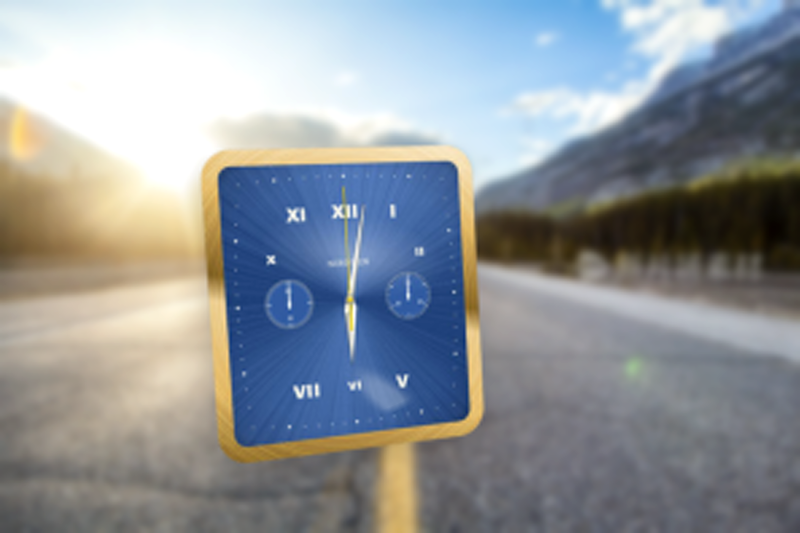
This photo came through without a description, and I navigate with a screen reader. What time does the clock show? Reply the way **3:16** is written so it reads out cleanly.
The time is **6:02**
